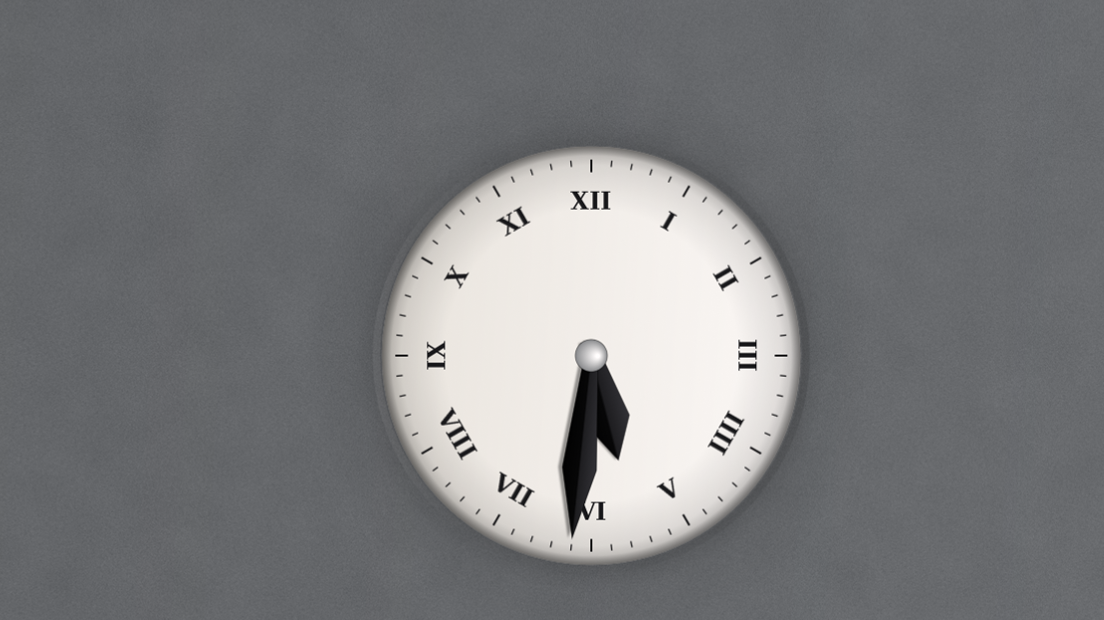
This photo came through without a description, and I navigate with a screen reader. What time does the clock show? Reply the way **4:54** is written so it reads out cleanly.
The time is **5:31**
